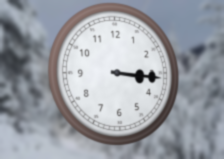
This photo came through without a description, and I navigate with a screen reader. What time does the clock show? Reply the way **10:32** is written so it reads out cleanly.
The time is **3:16**
